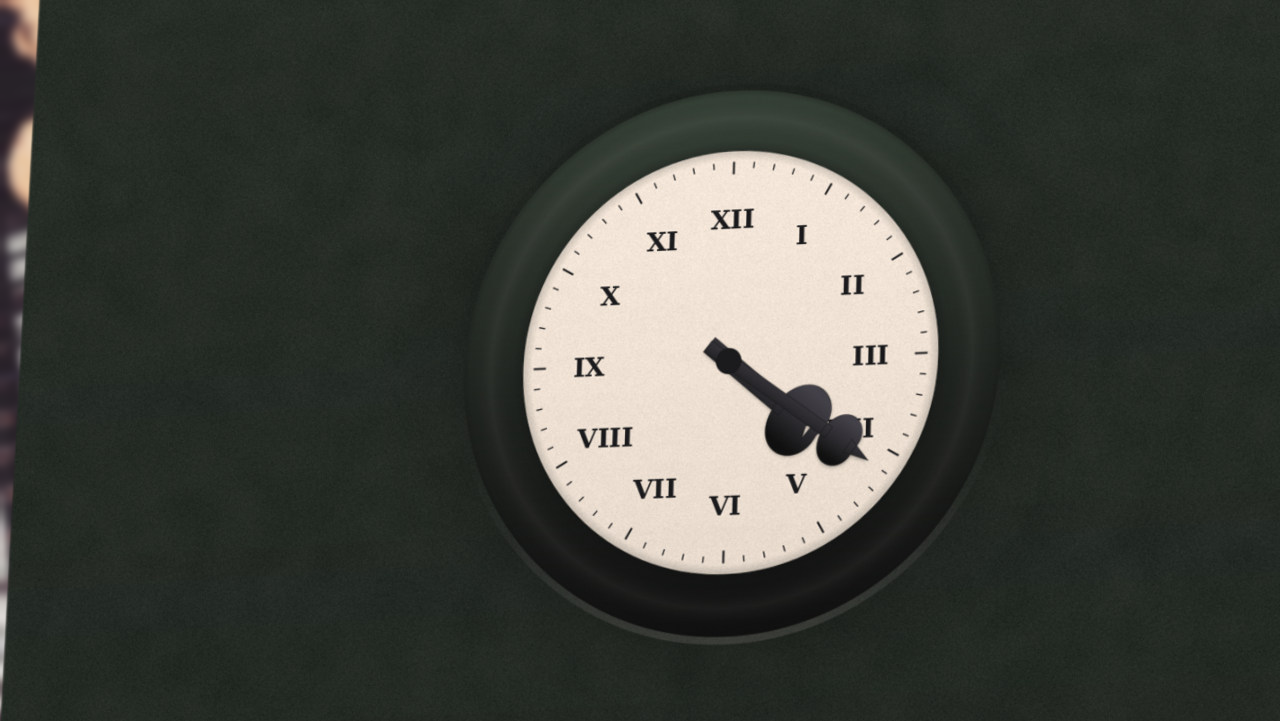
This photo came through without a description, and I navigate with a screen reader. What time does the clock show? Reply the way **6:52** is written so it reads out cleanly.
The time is **4:21**
